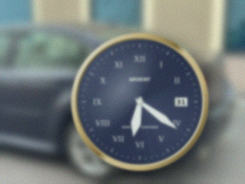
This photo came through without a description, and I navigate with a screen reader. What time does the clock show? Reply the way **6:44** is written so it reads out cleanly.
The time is **6:21**
